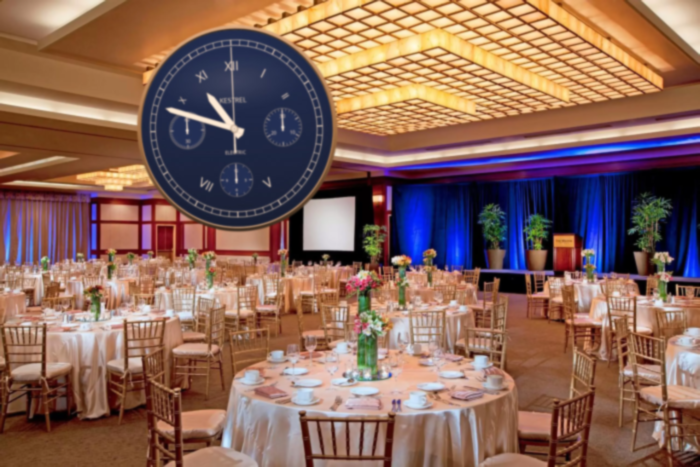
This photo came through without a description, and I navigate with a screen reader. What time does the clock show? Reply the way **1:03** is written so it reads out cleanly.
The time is **10:48**
